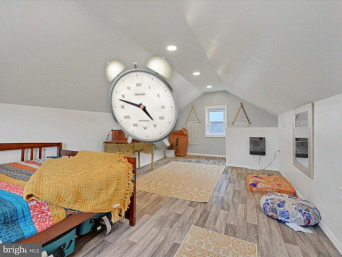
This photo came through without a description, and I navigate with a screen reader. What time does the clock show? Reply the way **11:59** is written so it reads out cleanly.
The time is **4:48**
